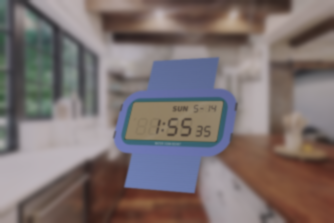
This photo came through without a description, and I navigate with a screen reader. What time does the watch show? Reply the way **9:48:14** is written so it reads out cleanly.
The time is **1:55:35**
